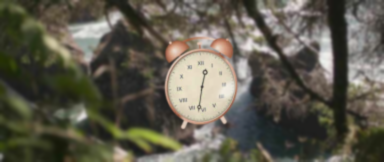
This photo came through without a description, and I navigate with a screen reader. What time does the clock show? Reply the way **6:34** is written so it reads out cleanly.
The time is **12:32**
